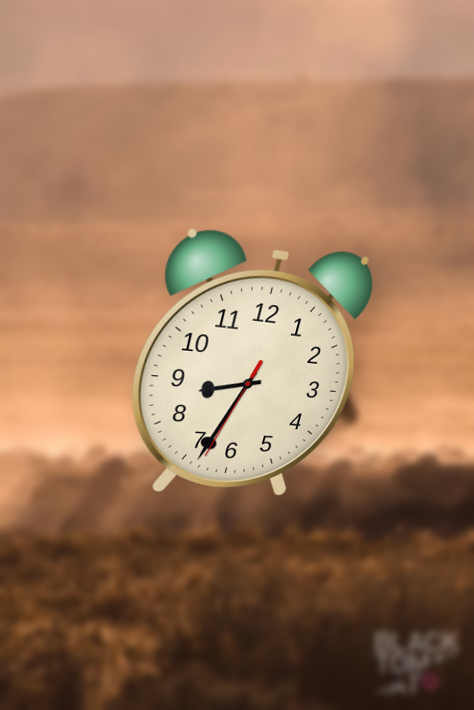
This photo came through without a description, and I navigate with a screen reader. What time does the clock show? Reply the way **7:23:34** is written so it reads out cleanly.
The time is **8:33:33**
